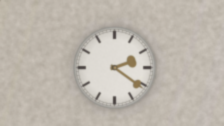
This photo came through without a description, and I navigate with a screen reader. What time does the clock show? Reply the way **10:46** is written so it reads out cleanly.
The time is **2:21**
